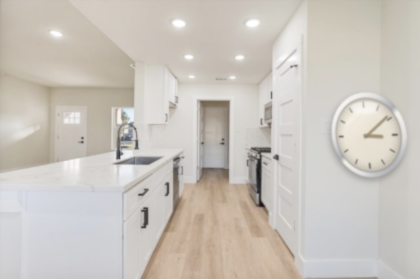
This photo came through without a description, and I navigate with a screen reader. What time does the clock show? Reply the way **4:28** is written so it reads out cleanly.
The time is **3:09**
